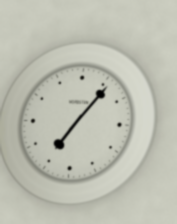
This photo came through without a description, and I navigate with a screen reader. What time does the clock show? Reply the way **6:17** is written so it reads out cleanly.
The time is **7:06**
